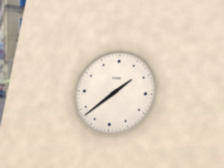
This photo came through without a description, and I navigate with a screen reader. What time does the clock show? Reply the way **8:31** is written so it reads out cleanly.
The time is **1:38**
